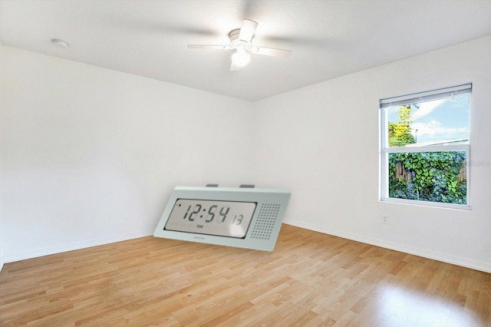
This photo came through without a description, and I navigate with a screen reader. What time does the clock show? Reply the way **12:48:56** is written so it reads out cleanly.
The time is **12:54:13**
